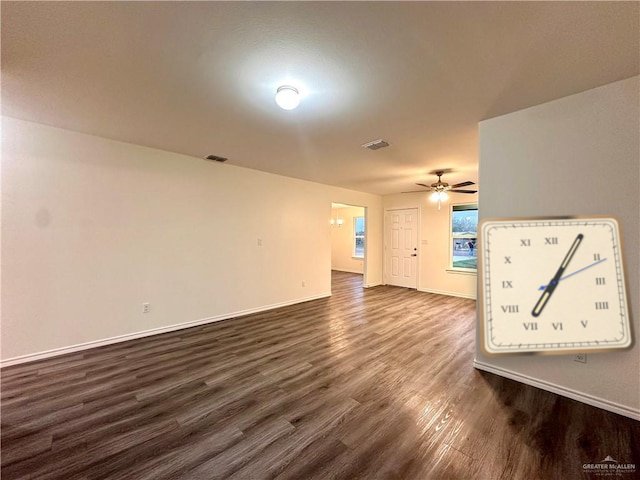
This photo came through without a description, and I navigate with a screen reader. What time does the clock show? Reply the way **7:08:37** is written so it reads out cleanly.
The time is **7:05:11**
